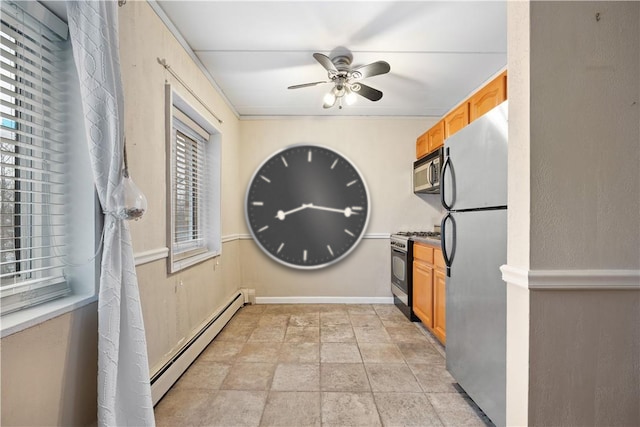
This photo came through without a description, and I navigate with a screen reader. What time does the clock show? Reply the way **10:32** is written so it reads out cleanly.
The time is **8:16**
